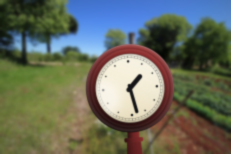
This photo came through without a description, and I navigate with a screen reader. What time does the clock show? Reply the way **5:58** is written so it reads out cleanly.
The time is **1:28**
